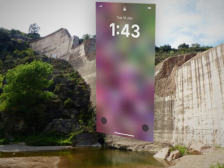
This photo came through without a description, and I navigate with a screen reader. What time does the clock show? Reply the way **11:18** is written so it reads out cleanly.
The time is **1:43**
